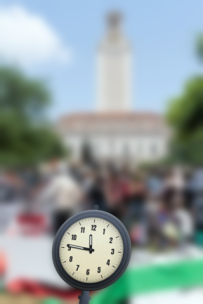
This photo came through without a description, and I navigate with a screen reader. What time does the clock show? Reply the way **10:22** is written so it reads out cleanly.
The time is **11:46**
